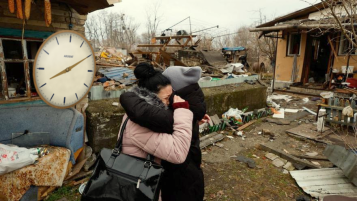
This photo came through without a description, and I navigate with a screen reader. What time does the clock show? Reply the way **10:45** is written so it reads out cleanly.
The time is **8:10**
